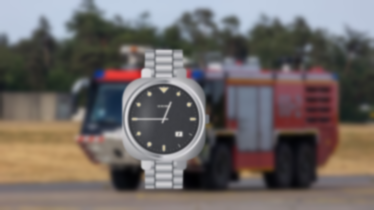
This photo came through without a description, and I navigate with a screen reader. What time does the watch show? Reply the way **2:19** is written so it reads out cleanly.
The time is **12:45**
